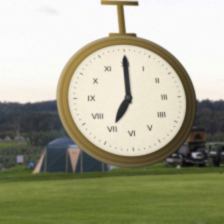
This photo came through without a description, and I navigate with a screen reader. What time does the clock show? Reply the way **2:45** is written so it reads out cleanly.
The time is **7:00**
